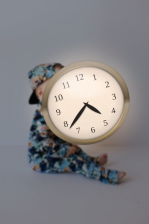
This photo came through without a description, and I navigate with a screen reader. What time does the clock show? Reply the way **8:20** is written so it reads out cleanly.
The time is **4:38**
